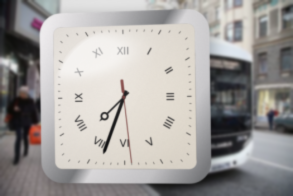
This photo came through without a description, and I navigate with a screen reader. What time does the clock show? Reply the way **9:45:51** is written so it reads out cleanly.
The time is **7:33:29**
